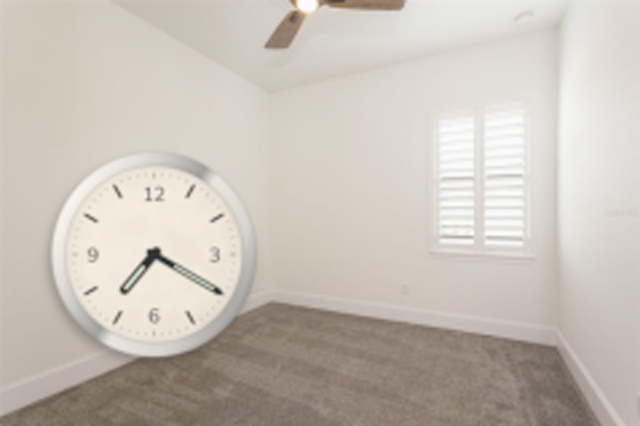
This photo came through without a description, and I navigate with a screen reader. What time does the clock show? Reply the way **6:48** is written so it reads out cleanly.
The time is **7:20**
